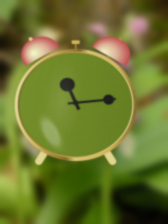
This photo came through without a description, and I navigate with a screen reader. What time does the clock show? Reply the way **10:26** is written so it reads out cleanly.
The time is **11:14**
